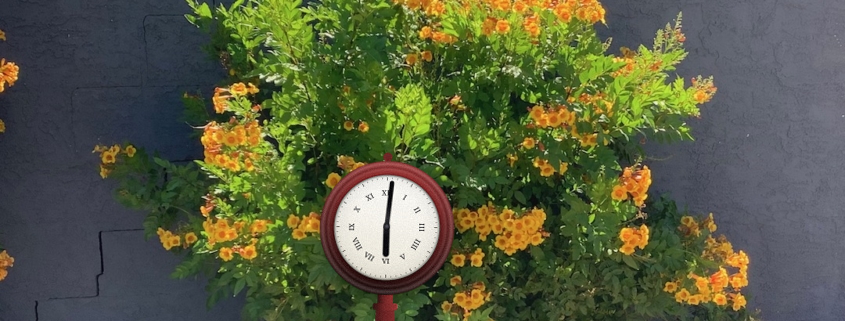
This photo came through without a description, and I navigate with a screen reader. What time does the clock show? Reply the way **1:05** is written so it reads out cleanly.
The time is **6:01**
